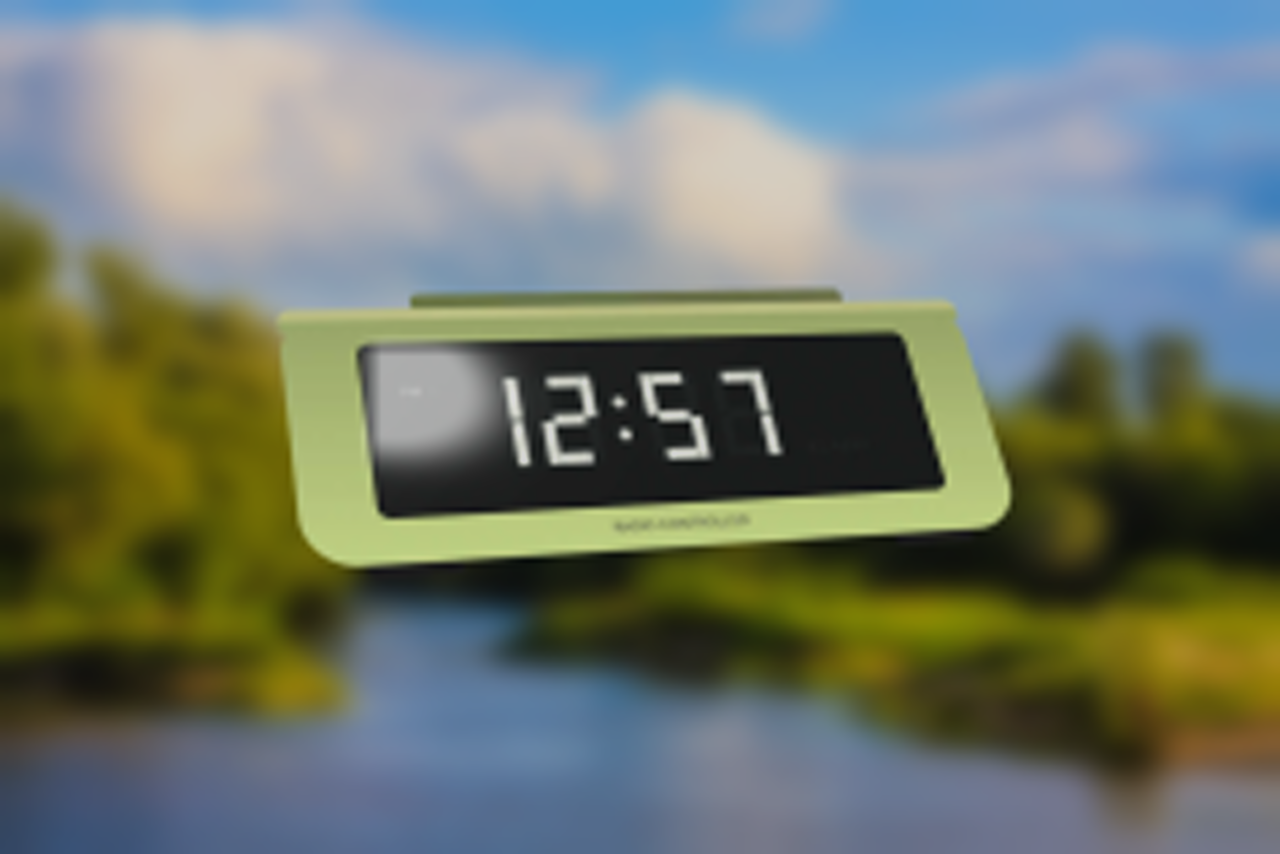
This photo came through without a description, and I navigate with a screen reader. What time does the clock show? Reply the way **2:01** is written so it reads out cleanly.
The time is **12:57**
